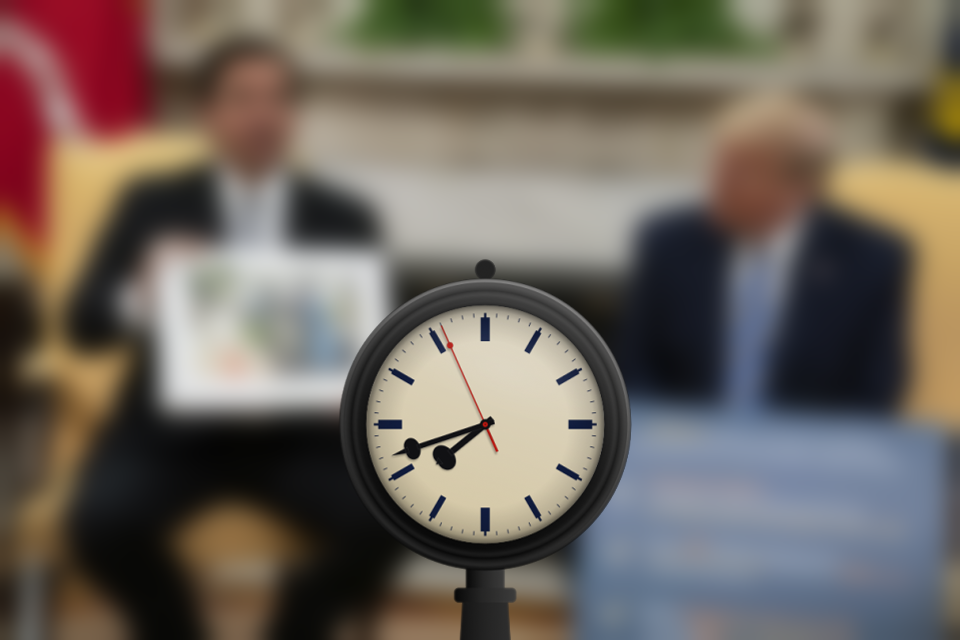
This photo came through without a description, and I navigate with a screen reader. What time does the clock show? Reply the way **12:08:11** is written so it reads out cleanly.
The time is **7:41:56**
